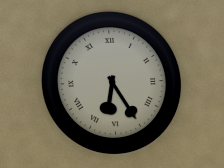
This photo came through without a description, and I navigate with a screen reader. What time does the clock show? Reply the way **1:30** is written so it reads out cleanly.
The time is **6:25**
